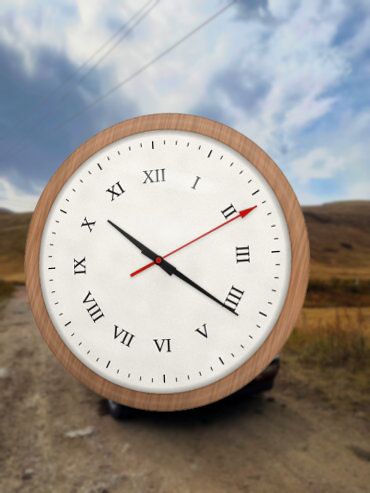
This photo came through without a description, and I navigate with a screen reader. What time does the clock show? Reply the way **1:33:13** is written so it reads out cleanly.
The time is **10:21:11**
